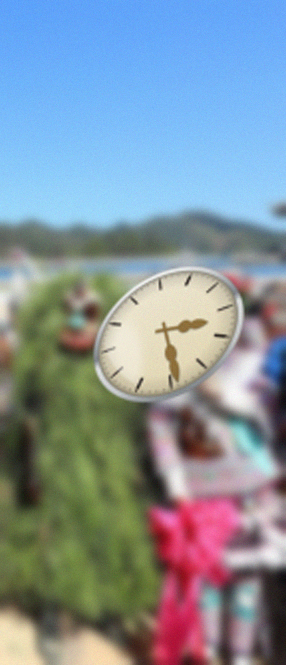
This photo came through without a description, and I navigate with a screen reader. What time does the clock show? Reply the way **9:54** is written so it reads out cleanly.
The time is **2:24**
